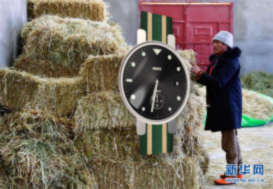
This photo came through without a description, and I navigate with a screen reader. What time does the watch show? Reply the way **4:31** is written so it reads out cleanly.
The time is **6:32**
